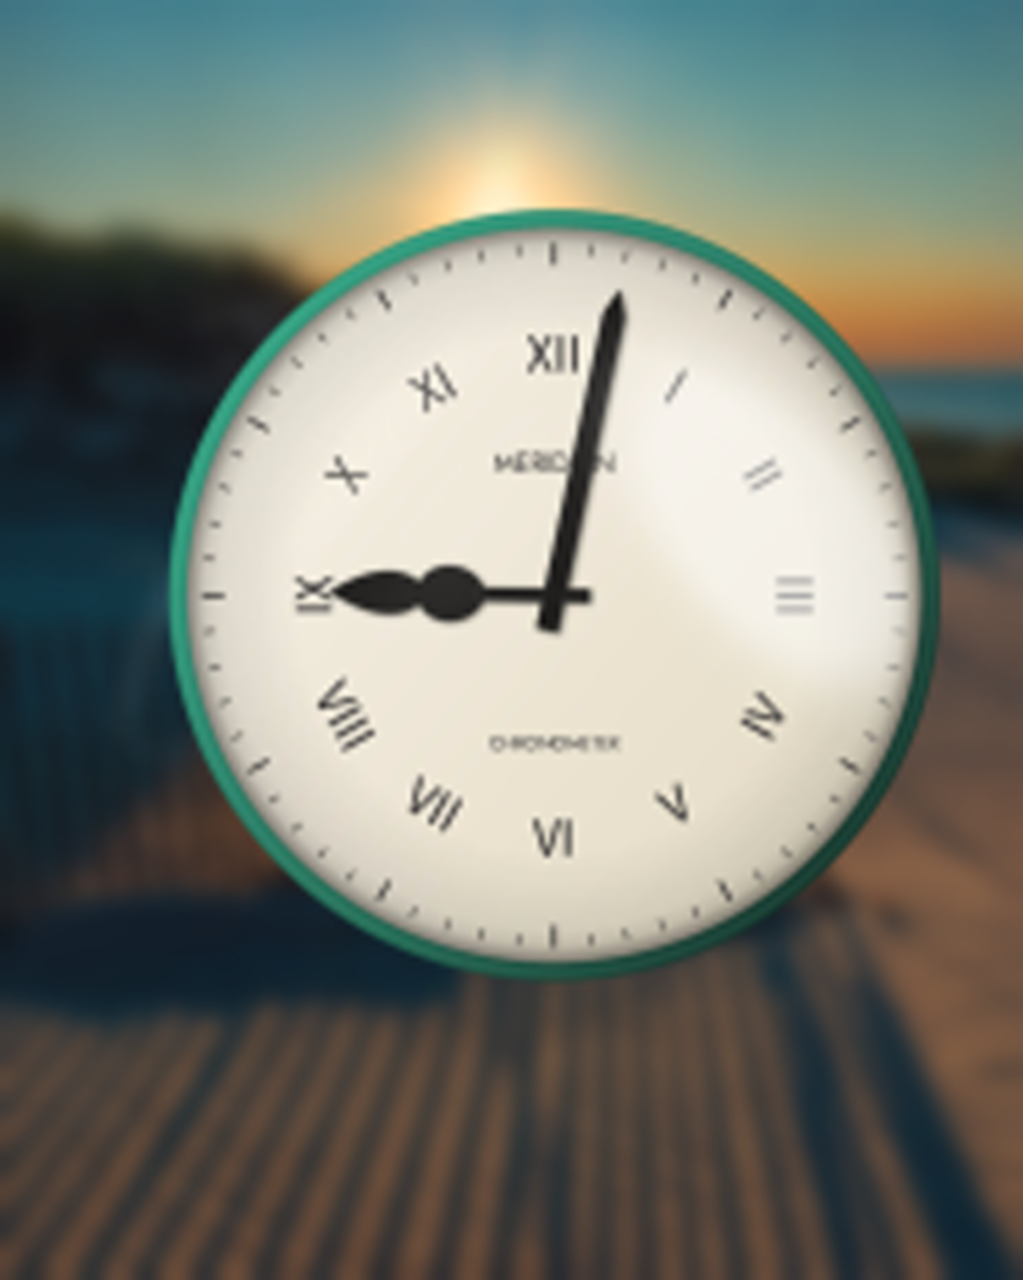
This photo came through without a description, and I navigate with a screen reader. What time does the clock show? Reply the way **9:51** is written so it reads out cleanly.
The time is **9:02**
